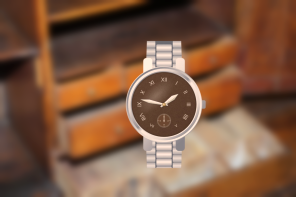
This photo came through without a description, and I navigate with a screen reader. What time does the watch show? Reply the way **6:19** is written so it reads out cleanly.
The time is **1:47**
